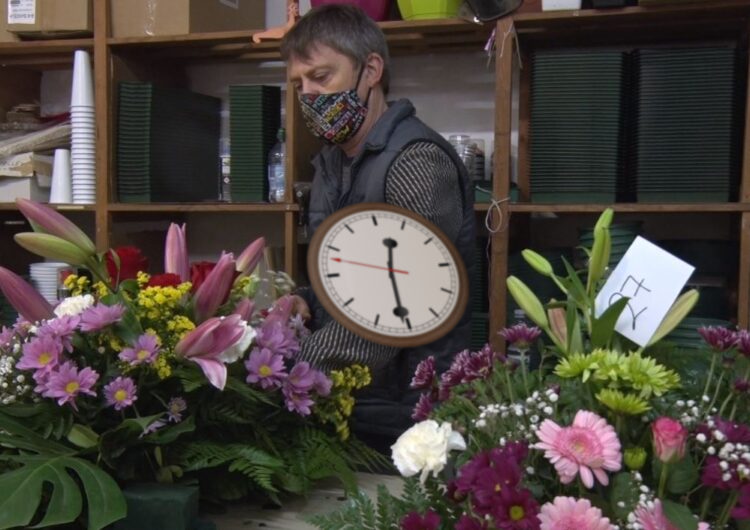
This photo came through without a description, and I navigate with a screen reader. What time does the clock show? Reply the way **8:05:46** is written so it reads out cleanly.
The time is **12:30:48**
